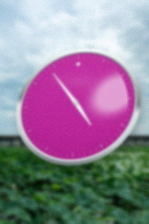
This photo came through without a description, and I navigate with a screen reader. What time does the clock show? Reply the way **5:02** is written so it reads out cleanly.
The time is **4:54**
